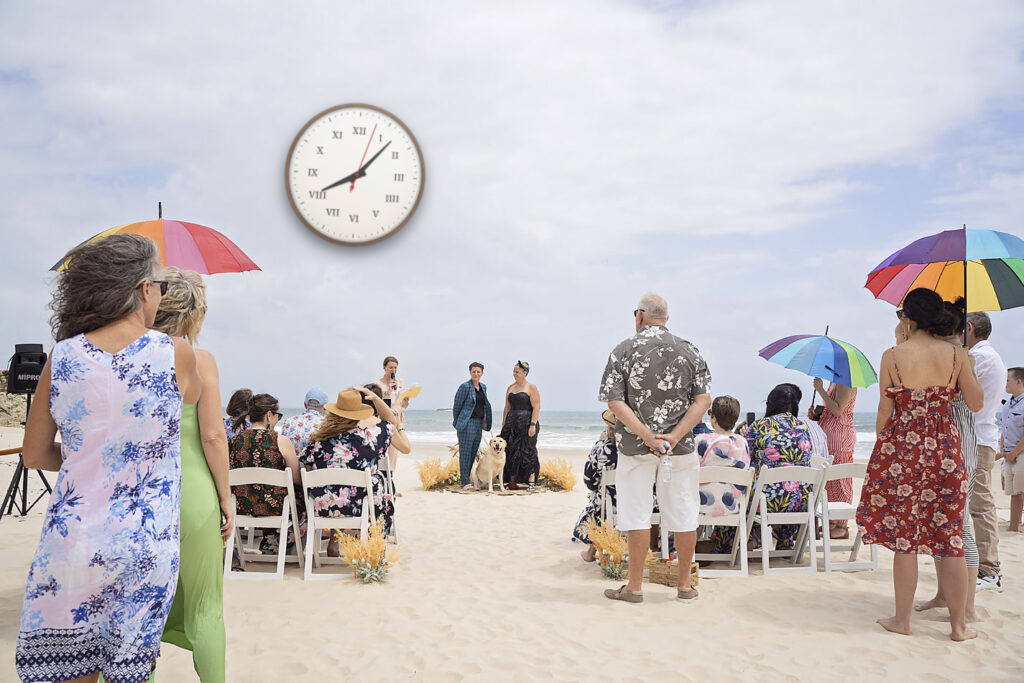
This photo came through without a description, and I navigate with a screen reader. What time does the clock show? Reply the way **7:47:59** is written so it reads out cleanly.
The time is **8:07:03**
